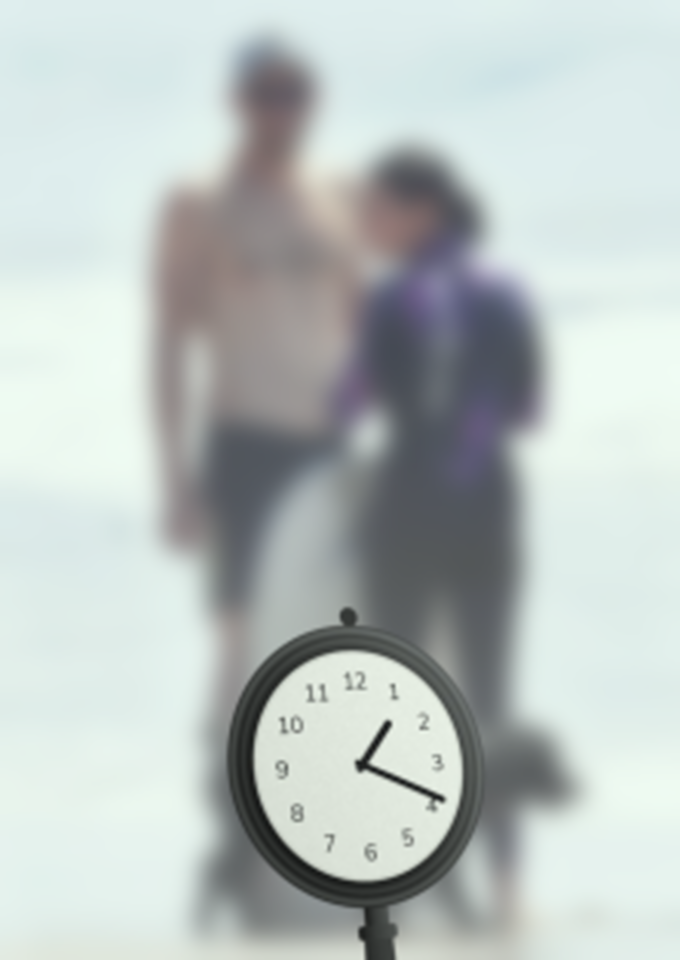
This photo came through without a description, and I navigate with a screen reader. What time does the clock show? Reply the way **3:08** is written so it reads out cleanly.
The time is **1:19**
